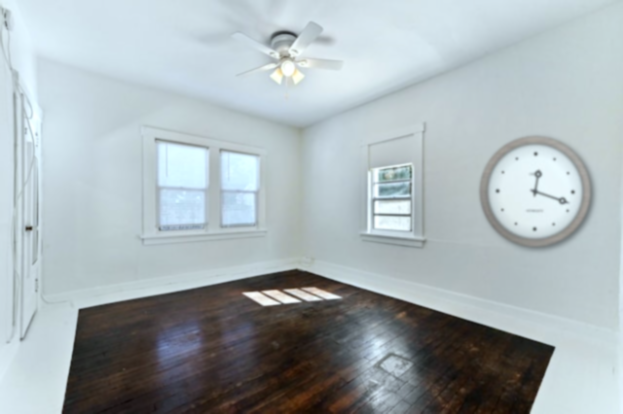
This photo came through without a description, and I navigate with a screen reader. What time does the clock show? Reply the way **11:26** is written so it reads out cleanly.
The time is **12:18**
